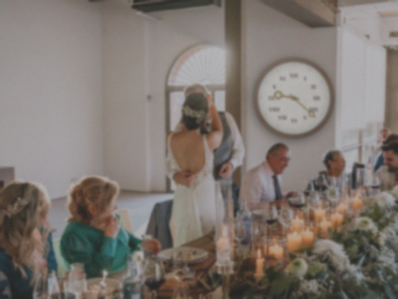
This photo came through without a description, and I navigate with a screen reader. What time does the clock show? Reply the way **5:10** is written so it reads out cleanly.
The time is **9:22**
